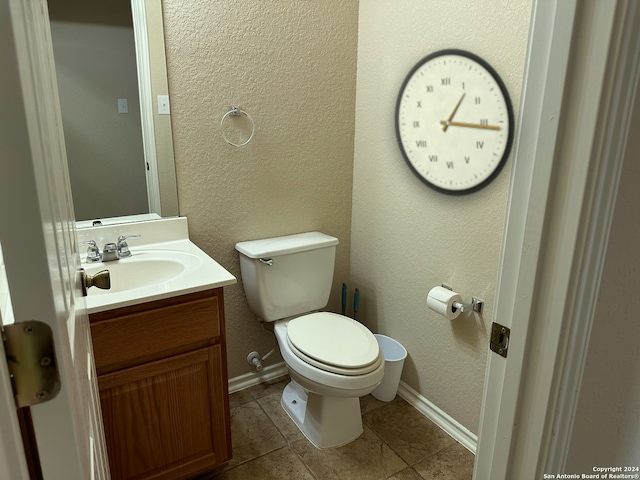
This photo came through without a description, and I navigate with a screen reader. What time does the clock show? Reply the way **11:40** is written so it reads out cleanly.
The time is **1:16**
